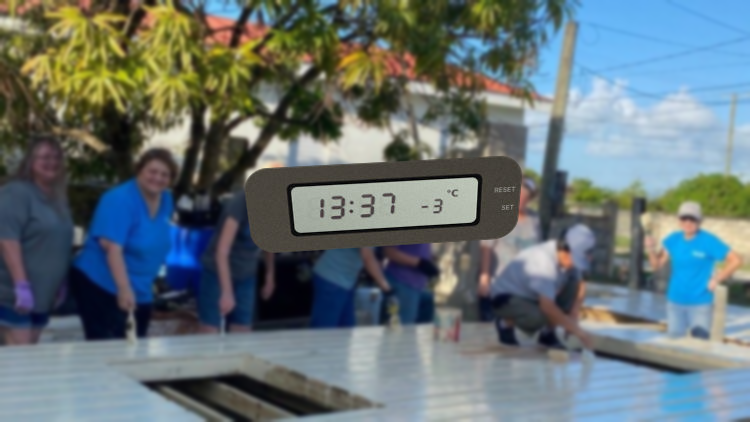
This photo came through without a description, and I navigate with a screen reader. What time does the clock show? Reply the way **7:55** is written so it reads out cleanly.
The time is **13:37**
